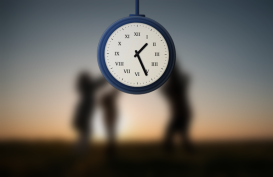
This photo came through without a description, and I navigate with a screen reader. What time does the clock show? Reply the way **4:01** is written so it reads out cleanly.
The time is **1:26**
